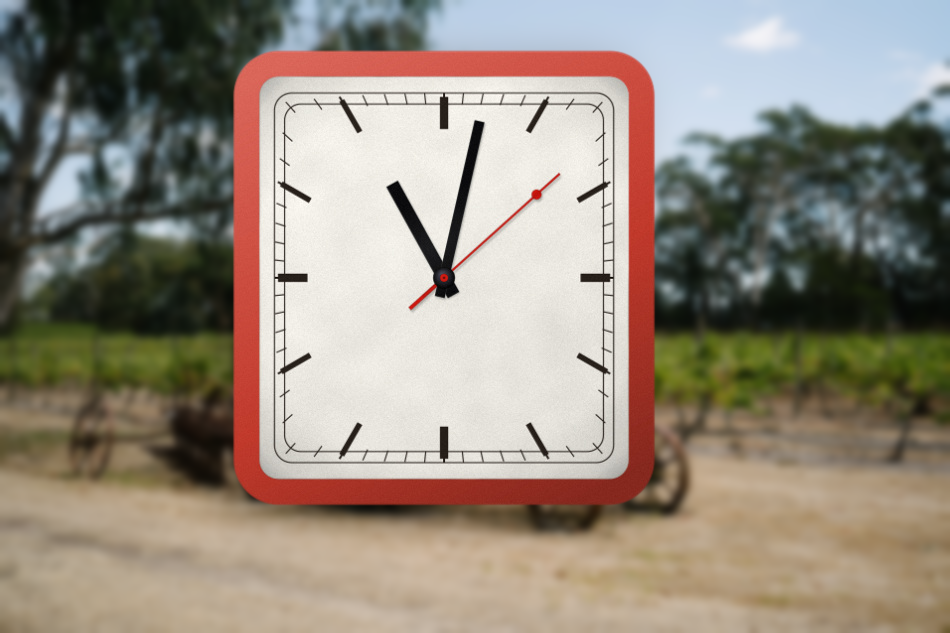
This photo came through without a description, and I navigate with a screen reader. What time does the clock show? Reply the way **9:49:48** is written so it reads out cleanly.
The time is **11:02:08**
